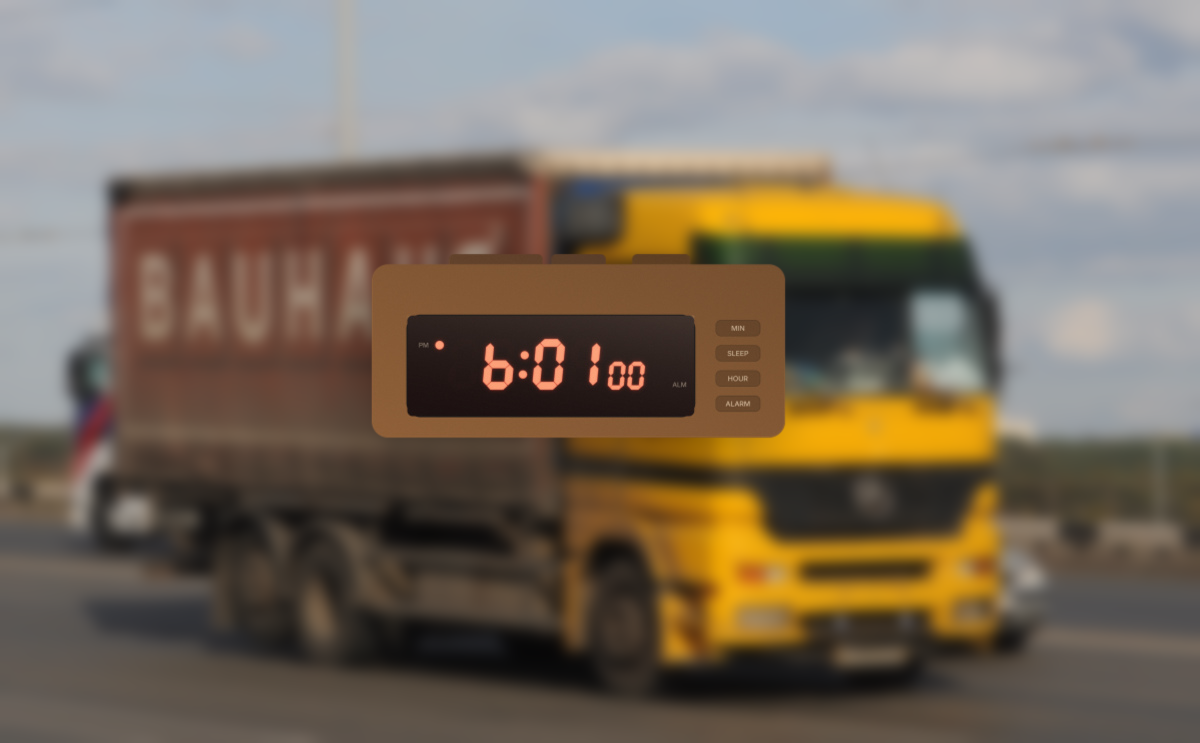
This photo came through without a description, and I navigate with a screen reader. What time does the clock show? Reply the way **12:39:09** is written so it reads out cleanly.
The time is **6:01:00**
